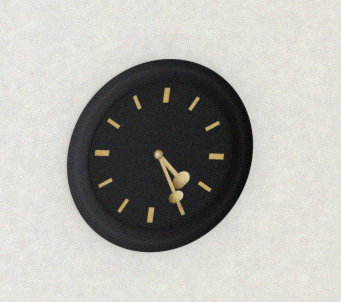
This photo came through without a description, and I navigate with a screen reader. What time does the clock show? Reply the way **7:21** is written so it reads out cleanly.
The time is **4:25**
